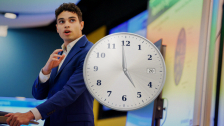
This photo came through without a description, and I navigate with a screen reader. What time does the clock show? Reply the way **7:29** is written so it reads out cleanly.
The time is **4:59**
